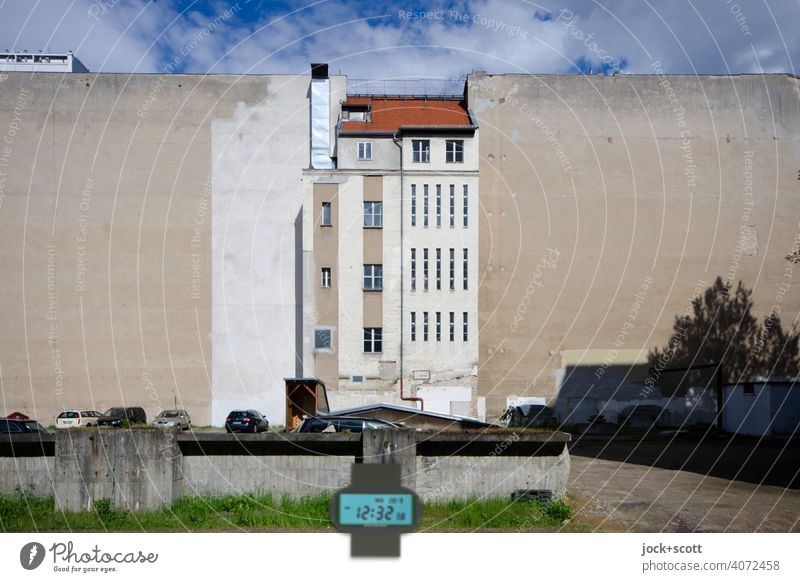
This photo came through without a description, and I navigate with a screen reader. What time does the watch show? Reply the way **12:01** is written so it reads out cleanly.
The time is **12:32**
